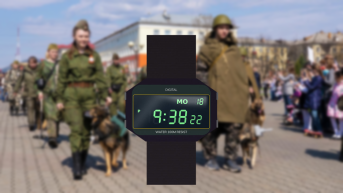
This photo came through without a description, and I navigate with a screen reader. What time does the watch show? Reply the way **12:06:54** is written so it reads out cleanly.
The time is **9:38:22**
